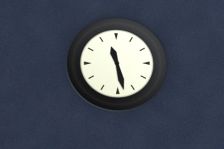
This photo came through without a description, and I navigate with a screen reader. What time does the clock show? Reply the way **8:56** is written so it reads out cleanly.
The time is **11:28**
